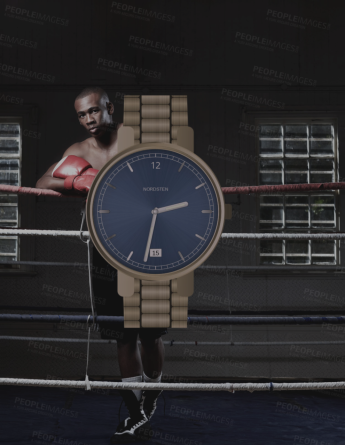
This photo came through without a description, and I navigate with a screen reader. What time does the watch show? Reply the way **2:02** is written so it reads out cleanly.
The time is **2:32**
